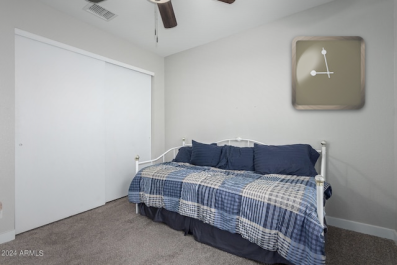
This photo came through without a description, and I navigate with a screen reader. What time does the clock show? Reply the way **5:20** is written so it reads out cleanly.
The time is **8:58**
